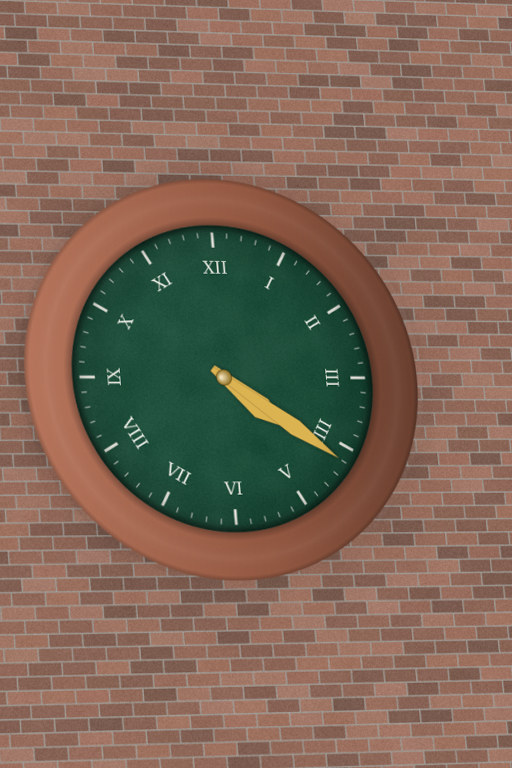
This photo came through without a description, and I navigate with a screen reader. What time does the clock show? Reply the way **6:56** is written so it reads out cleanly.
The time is **4:21**
